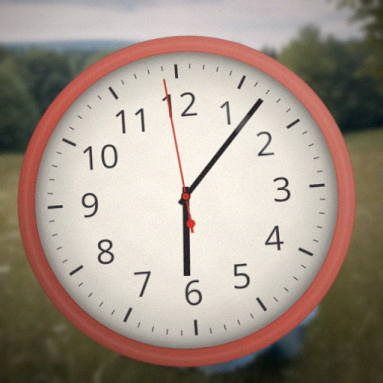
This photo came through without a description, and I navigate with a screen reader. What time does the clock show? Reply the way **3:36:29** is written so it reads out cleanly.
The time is **6:06:59**
